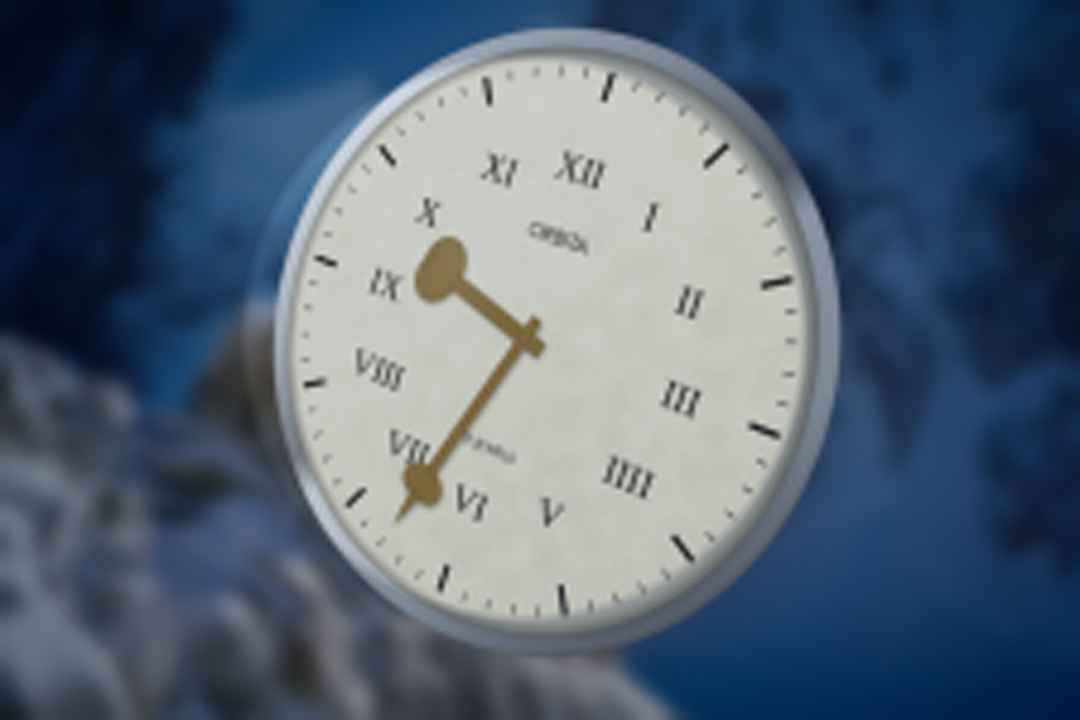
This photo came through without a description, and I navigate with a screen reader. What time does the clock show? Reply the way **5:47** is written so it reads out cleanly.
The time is **9:33**
